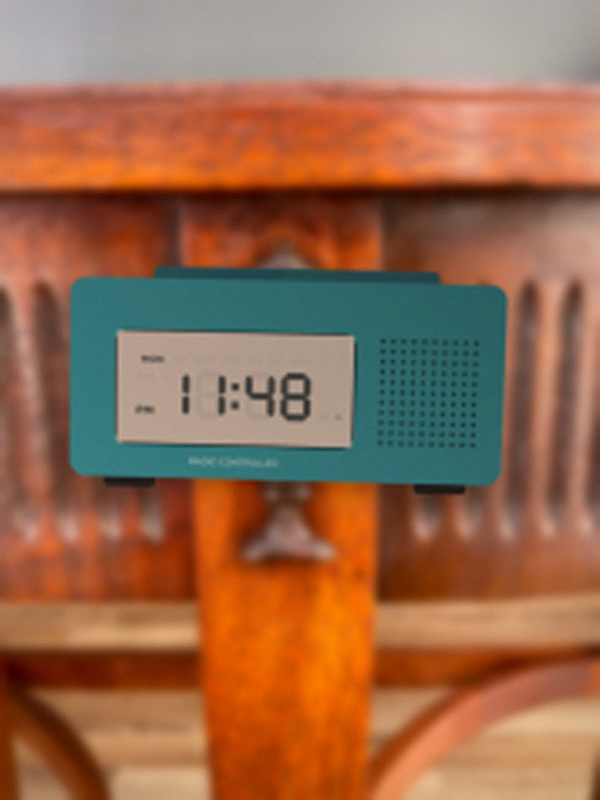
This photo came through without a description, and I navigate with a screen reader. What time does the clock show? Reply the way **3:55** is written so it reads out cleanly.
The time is **11:48**
